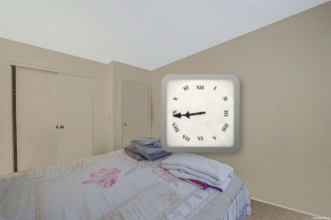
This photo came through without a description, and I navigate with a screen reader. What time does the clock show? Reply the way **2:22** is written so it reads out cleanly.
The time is **8:44**
